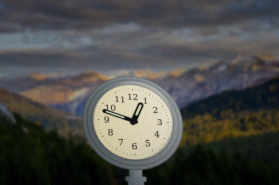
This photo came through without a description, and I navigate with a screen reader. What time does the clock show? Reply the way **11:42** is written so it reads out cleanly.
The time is **12:48**
